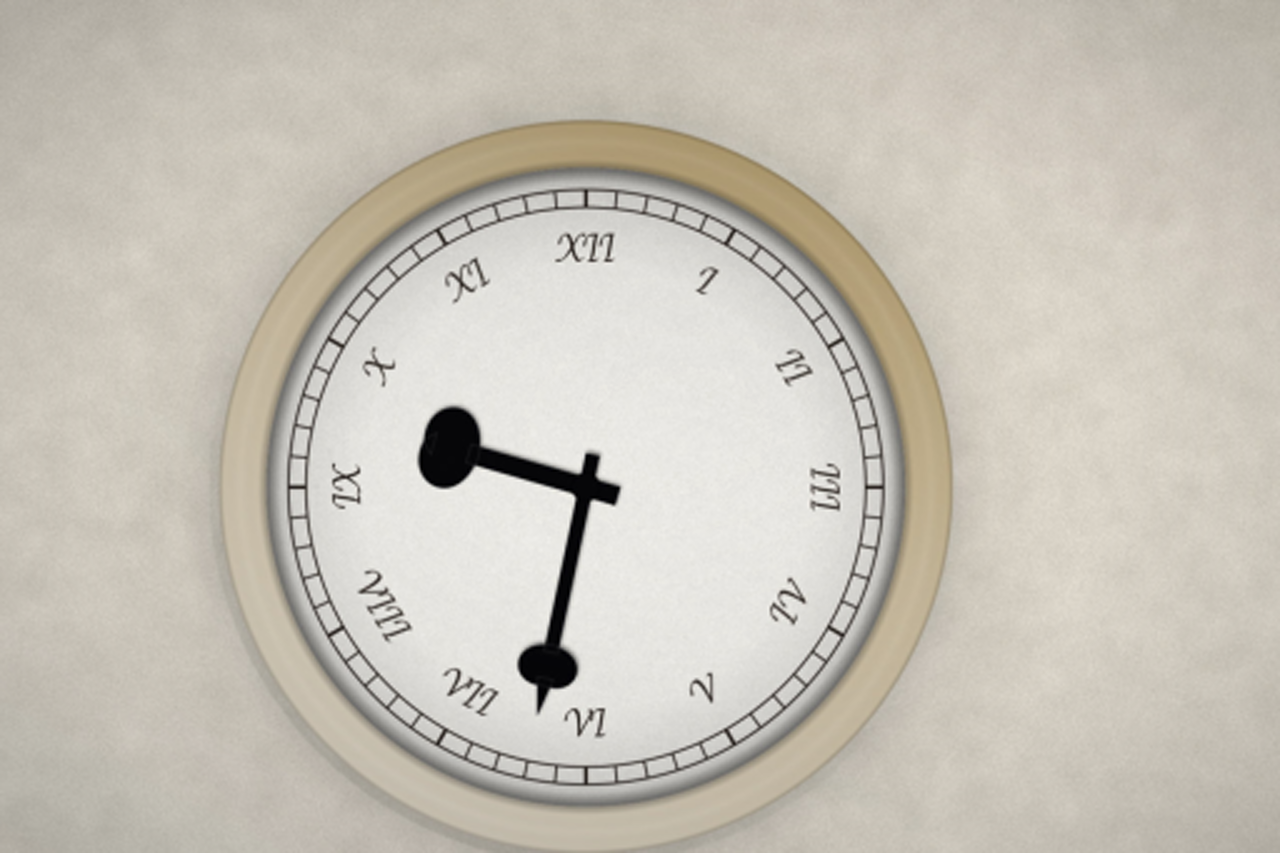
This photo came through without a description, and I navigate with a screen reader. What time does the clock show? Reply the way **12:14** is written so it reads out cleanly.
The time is **9:32**
